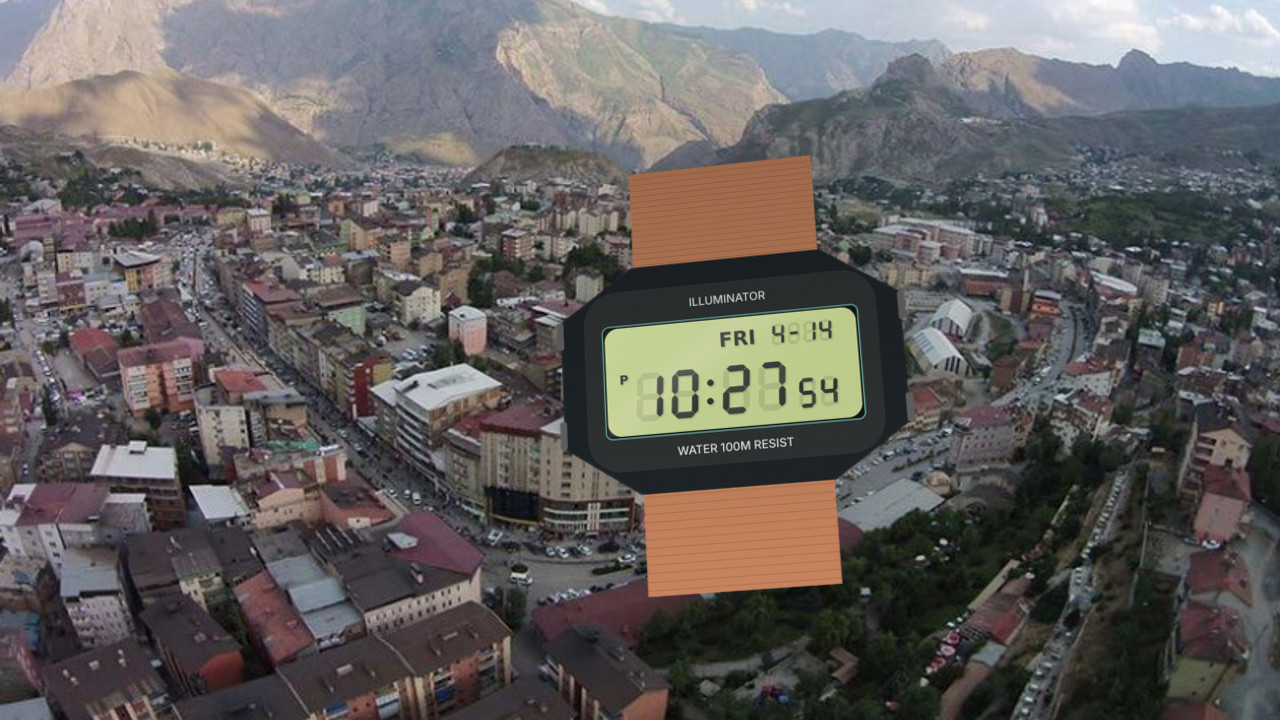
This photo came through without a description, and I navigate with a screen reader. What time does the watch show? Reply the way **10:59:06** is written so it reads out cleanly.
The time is **10:27:54**
